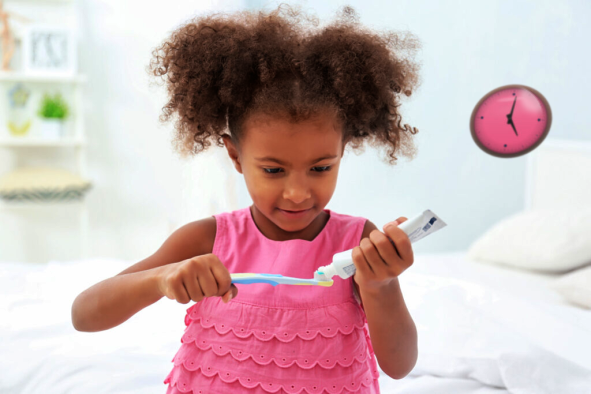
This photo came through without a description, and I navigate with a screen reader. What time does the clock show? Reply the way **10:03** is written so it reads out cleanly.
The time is **5:01**
